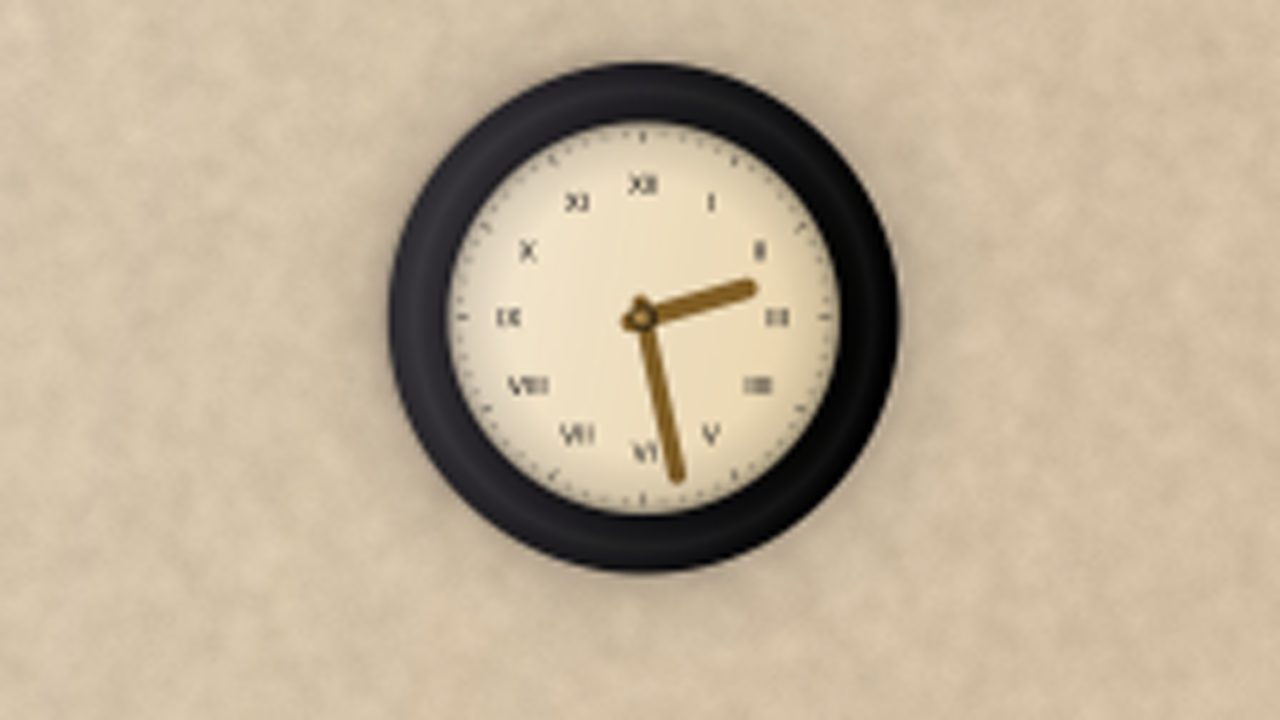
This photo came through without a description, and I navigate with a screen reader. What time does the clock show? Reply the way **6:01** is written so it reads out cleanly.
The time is **2:28**
